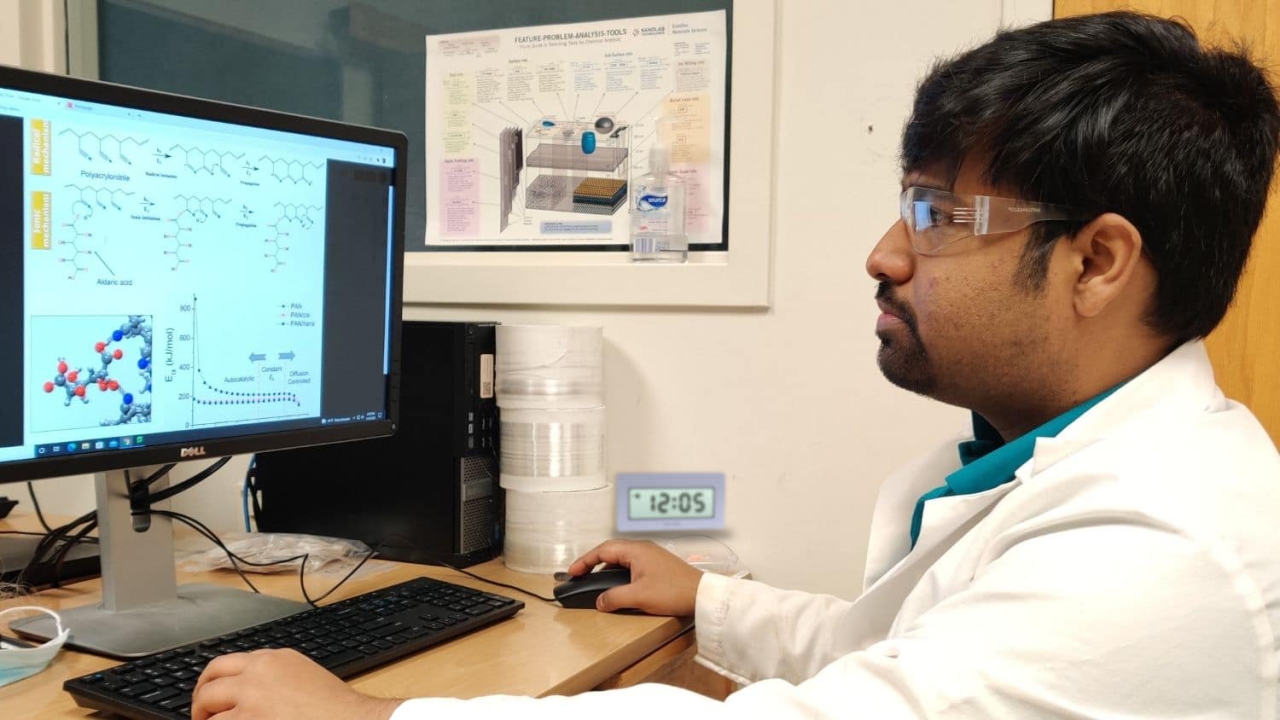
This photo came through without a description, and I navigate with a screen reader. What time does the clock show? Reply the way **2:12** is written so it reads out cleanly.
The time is **12:05**
